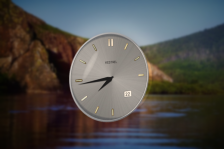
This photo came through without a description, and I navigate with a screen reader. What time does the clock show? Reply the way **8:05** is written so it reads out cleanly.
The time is **7:44**
